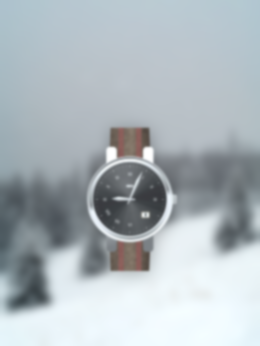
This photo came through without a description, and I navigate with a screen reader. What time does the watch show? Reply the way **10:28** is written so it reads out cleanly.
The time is **9:04**
